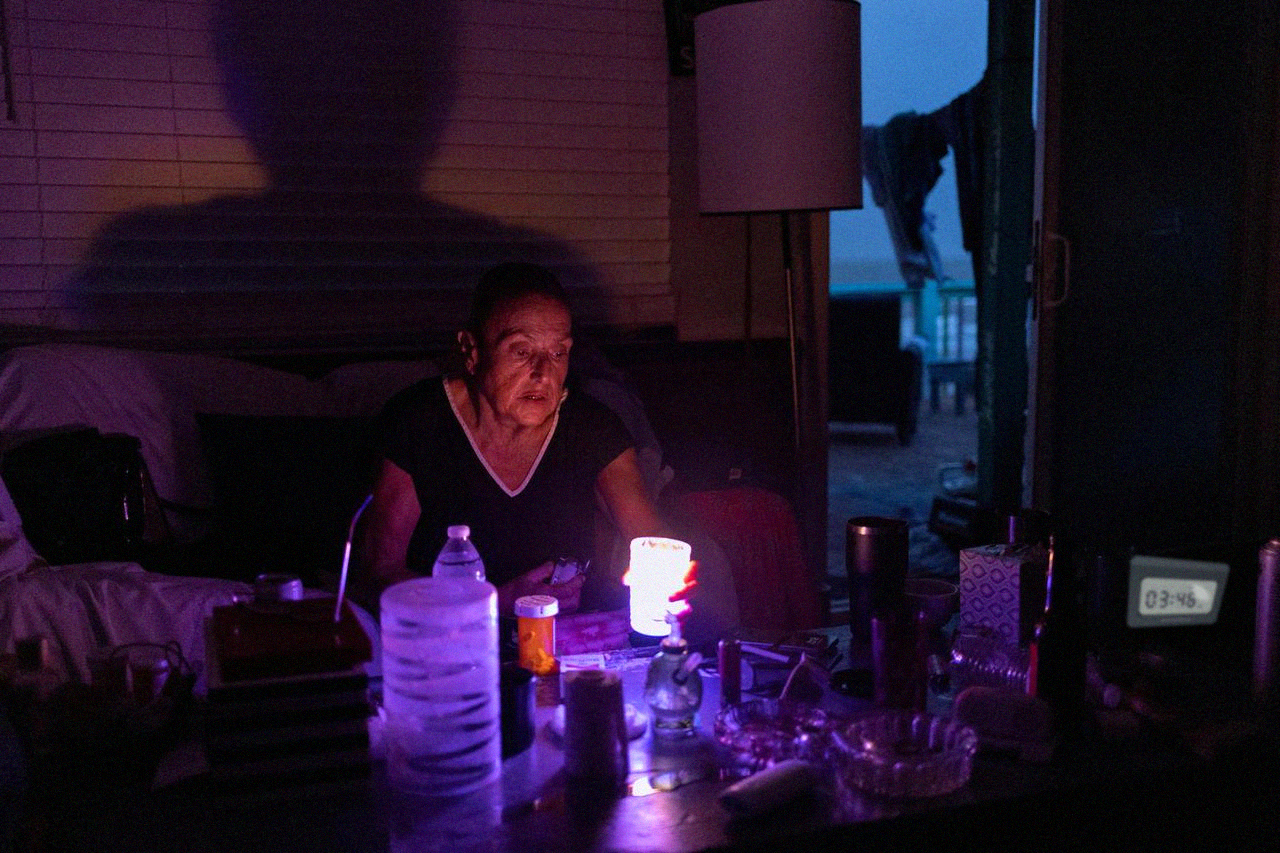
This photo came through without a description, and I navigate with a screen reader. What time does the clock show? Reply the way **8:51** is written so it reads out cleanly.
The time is **3:46**
